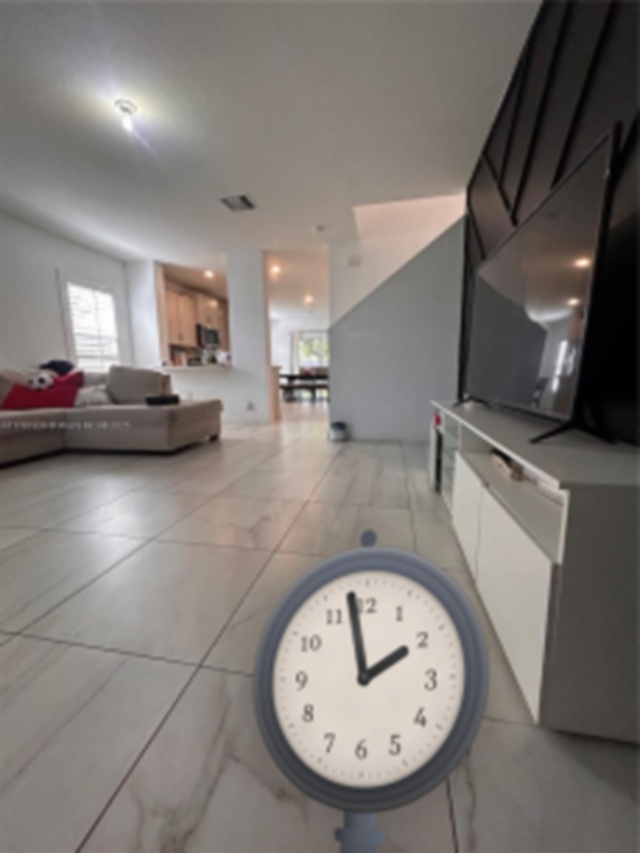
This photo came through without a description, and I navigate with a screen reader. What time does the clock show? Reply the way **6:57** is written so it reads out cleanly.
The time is **1:58**
